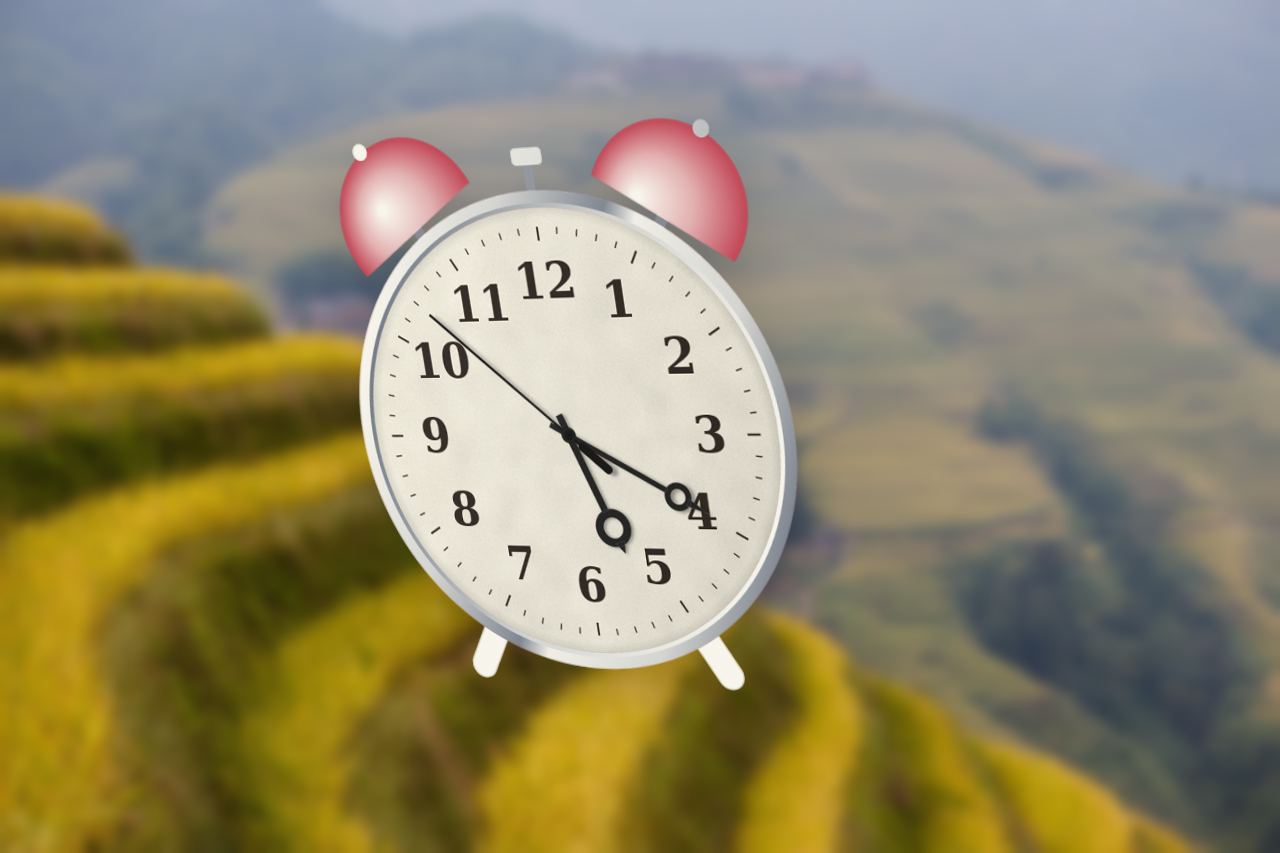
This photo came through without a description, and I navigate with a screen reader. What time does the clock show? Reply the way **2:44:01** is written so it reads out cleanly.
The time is **5:19:52**
